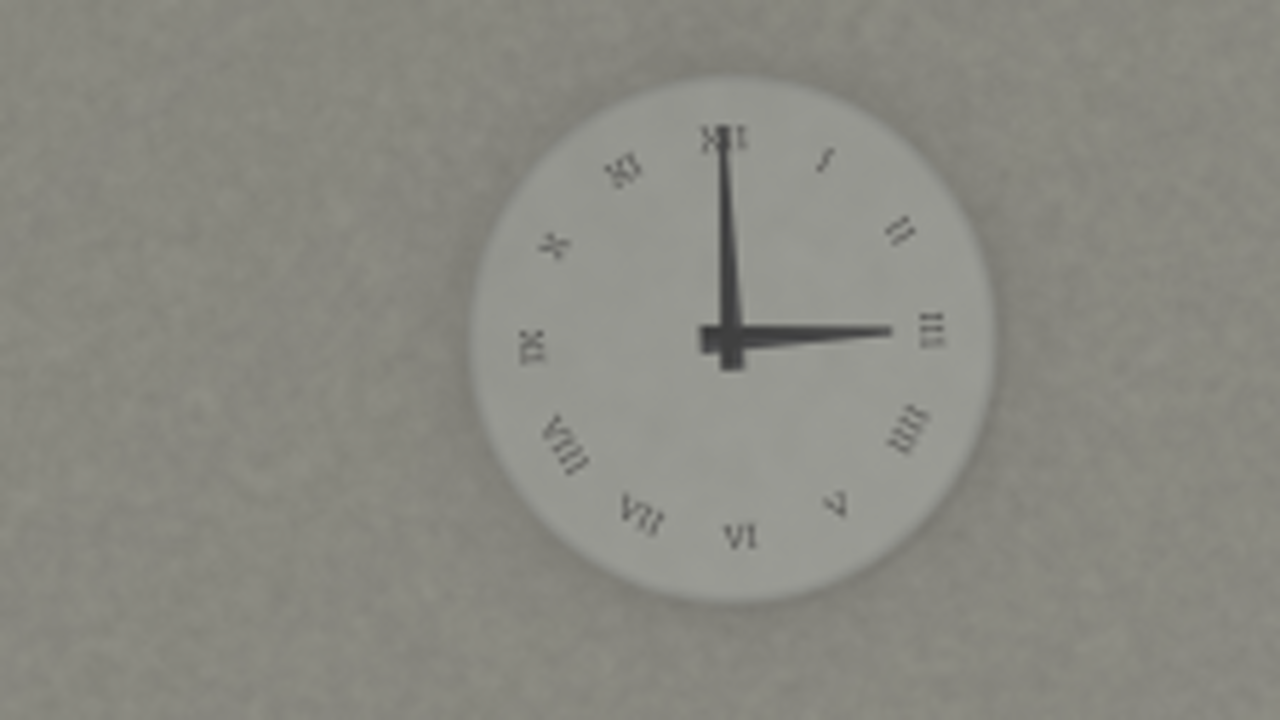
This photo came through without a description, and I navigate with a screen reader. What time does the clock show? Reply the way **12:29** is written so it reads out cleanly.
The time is **3:00**
